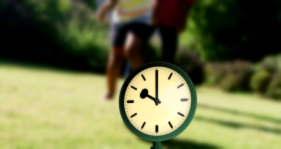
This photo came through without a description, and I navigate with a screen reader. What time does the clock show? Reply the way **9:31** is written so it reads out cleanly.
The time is **10:00**
